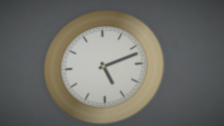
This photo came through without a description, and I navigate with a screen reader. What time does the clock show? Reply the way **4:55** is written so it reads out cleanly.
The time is **5:12**
